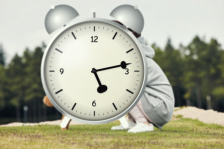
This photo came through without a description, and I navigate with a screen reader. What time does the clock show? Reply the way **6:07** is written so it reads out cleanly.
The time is **5:13**
